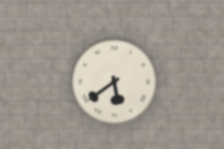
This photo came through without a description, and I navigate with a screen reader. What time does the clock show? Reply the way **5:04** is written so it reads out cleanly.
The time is **5:39**
